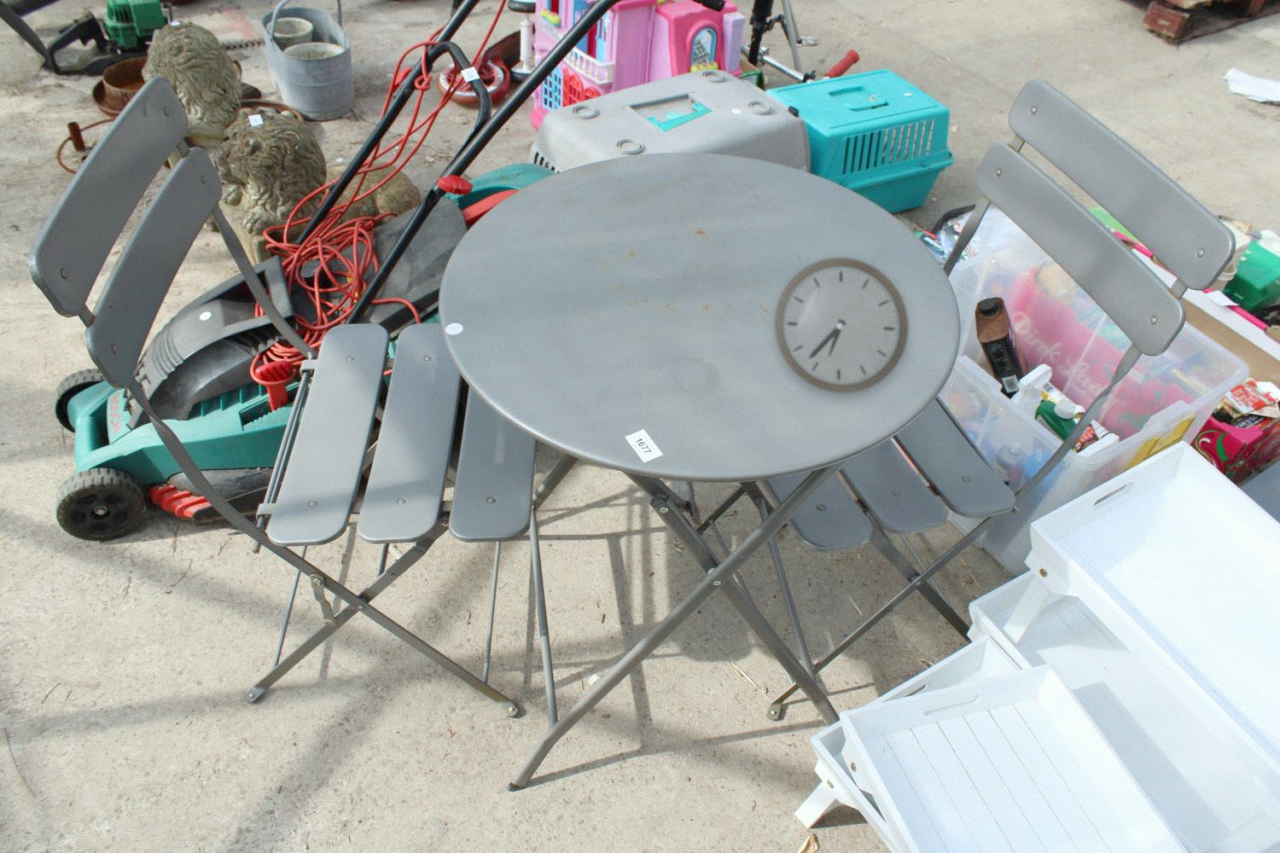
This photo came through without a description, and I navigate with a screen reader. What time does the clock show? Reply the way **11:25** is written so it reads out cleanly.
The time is **6:37**
